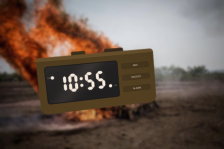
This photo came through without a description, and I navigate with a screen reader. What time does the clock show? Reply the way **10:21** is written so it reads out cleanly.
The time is **10:55**
